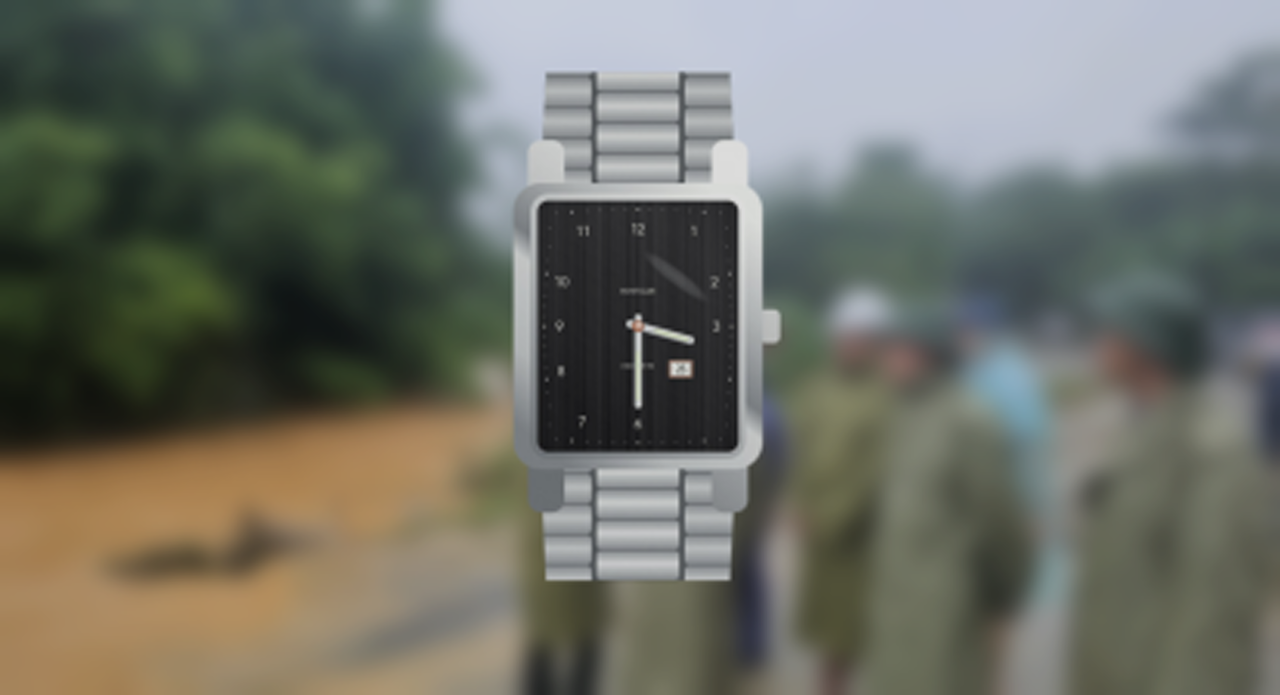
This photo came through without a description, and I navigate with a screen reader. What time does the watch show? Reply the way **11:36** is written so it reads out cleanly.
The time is **3:30**
